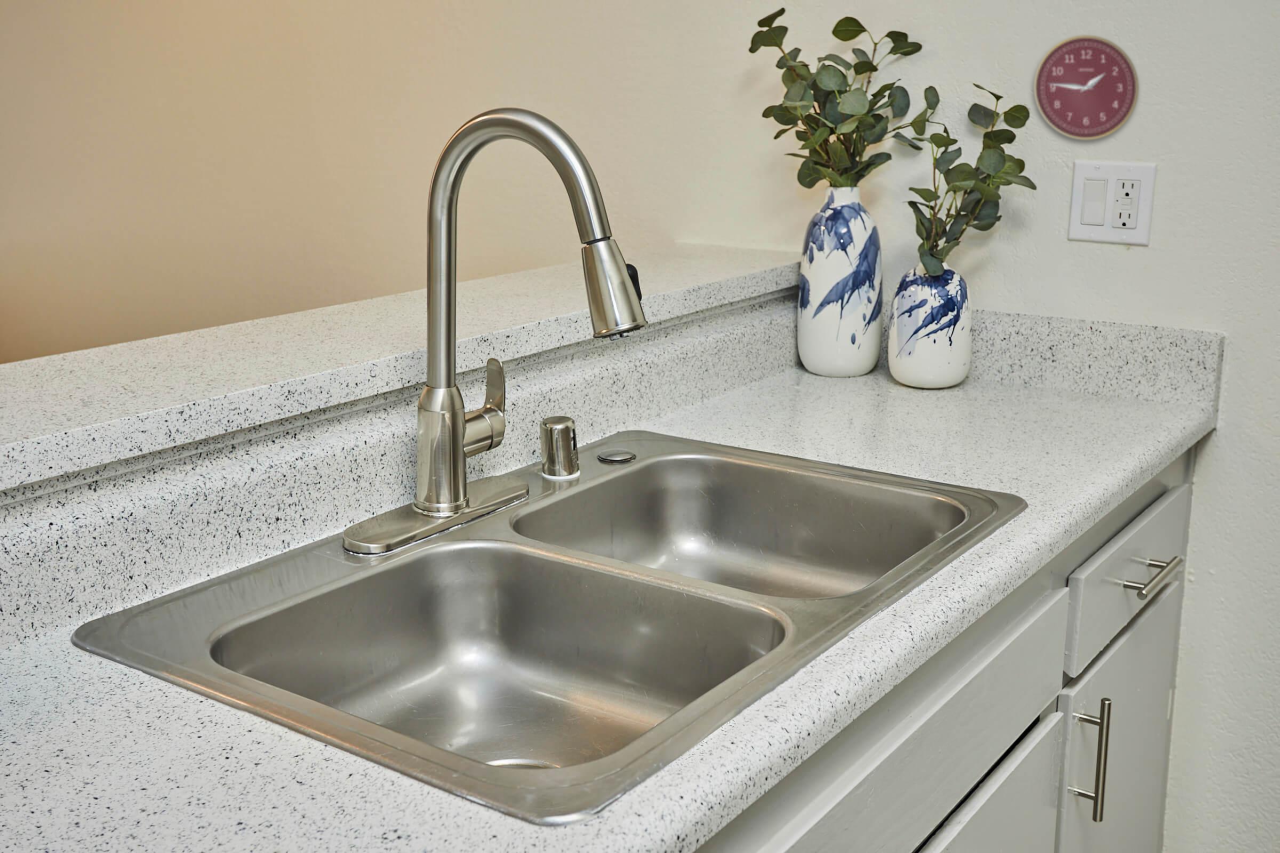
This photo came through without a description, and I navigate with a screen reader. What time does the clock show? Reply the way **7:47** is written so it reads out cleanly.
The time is **1:46**
